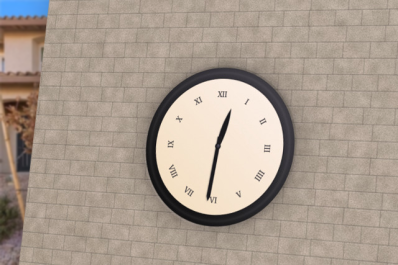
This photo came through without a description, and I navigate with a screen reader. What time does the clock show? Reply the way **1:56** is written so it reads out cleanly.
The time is **12:31**
